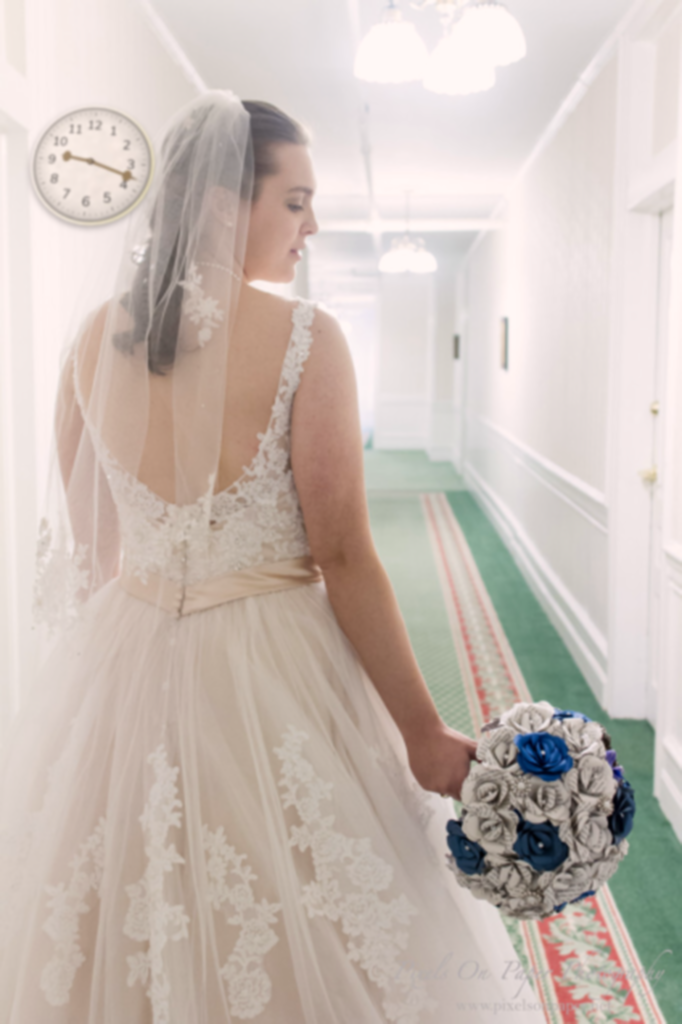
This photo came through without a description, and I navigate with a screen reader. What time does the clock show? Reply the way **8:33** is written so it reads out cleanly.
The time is **9:18**
